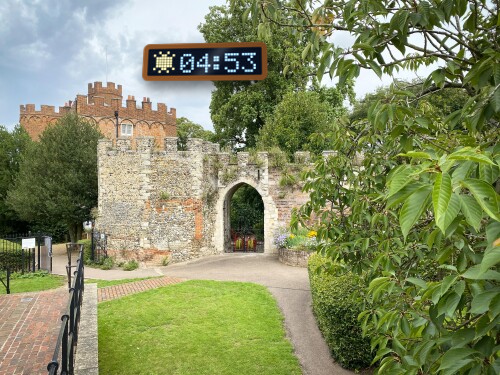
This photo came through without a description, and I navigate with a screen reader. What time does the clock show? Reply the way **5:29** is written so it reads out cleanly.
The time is **4:53**
